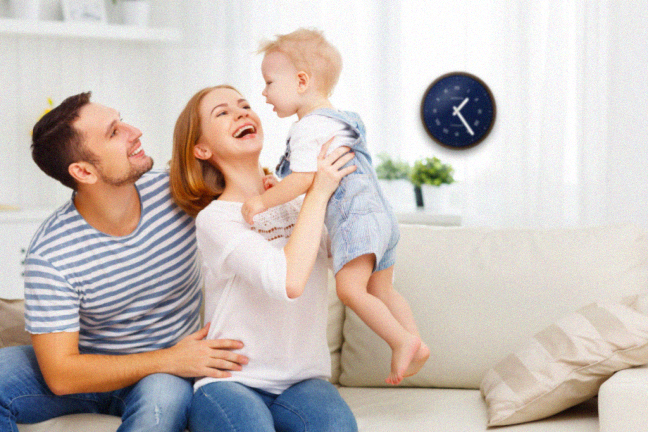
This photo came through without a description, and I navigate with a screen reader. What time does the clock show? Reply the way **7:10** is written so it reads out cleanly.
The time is **1:24**
